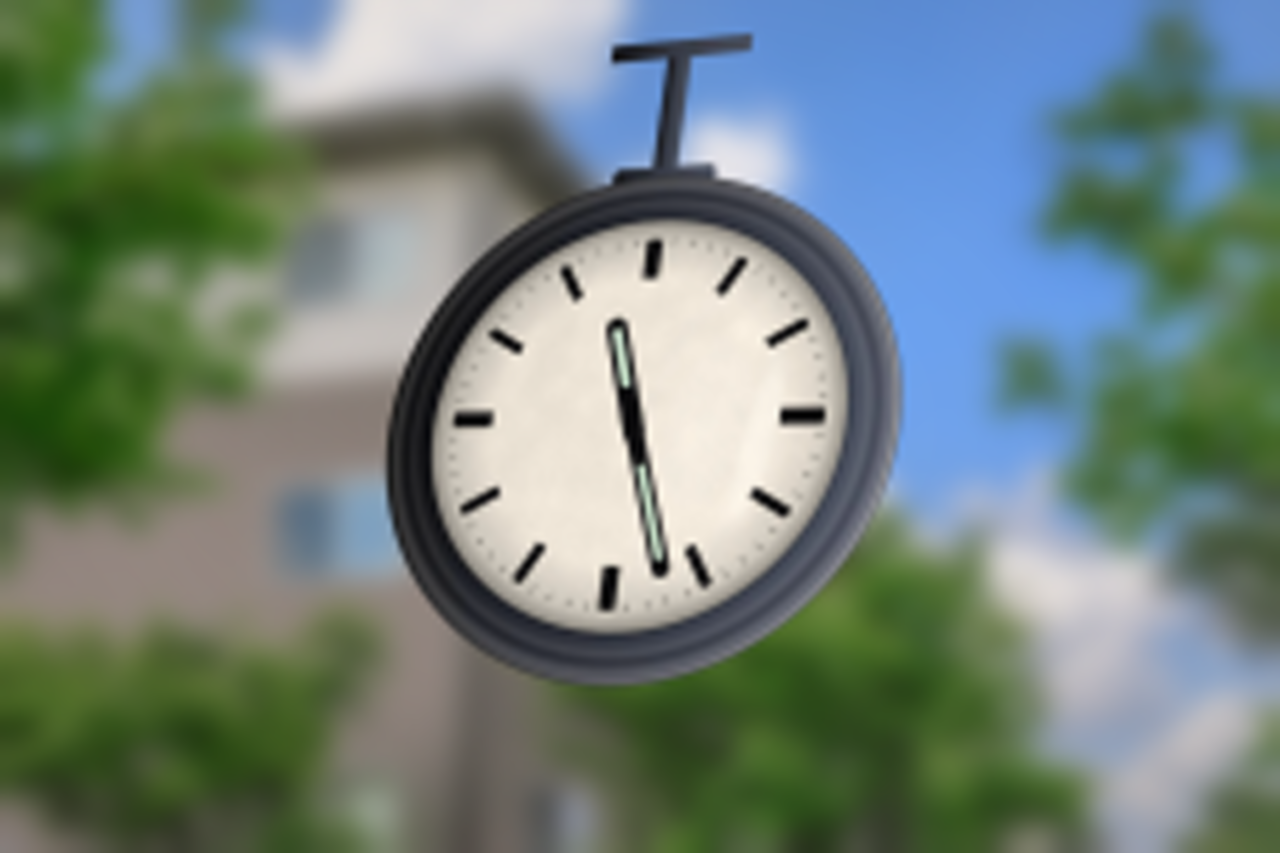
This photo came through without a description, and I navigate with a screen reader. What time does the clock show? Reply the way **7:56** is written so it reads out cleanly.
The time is **11:27**
